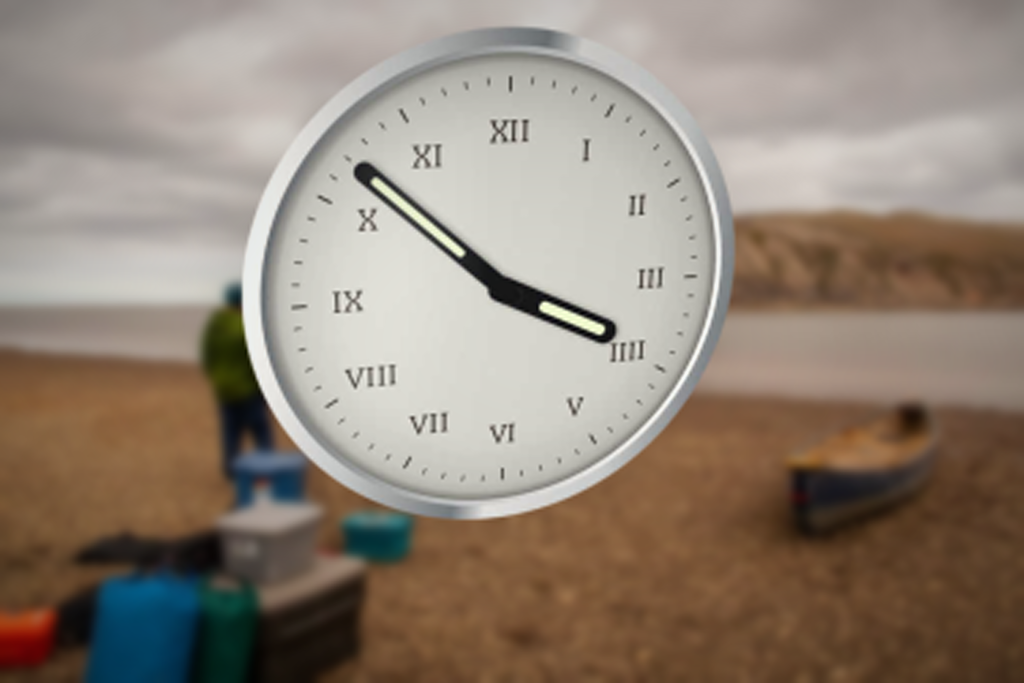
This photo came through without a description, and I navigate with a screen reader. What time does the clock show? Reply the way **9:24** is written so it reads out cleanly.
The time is **3:52**
